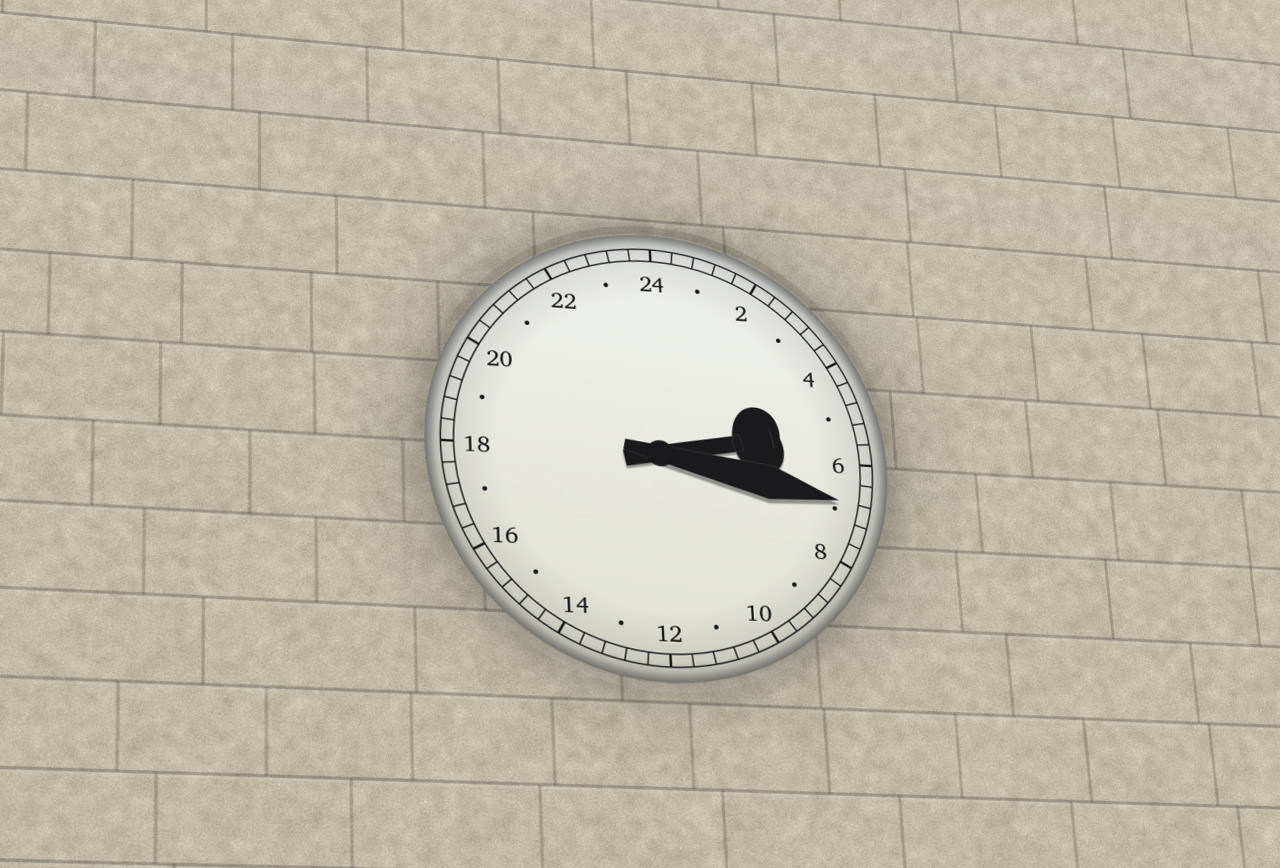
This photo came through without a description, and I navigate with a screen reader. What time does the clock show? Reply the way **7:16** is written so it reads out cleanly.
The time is **5:17**
